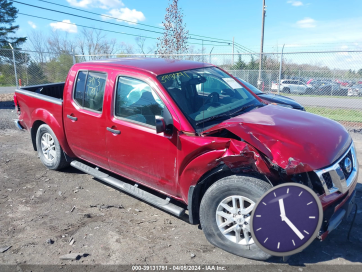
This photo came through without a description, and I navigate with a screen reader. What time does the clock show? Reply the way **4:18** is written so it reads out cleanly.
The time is **11:22**
